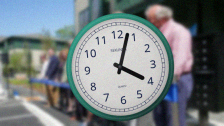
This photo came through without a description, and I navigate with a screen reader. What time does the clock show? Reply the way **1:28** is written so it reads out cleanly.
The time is **4:03**
